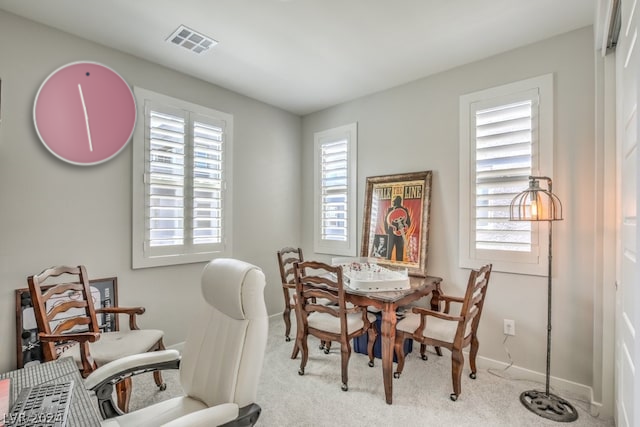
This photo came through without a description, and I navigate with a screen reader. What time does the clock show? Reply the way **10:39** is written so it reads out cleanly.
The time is **11:28**
